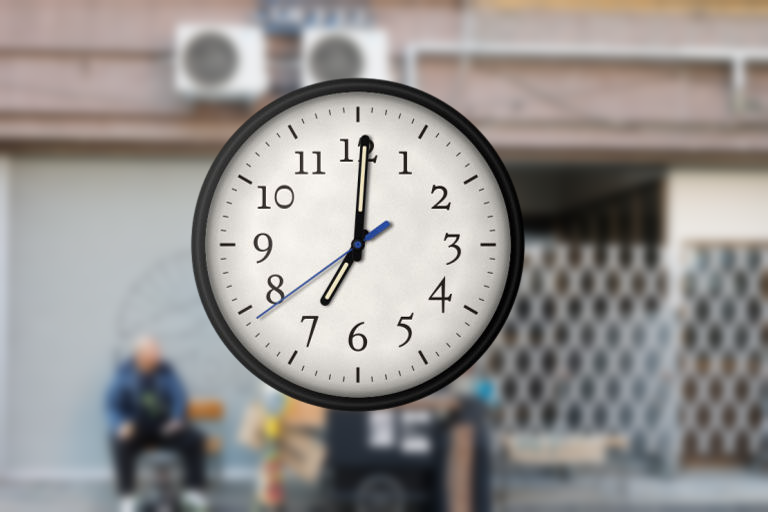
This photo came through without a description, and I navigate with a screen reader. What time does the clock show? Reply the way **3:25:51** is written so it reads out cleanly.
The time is **7:00:39**
